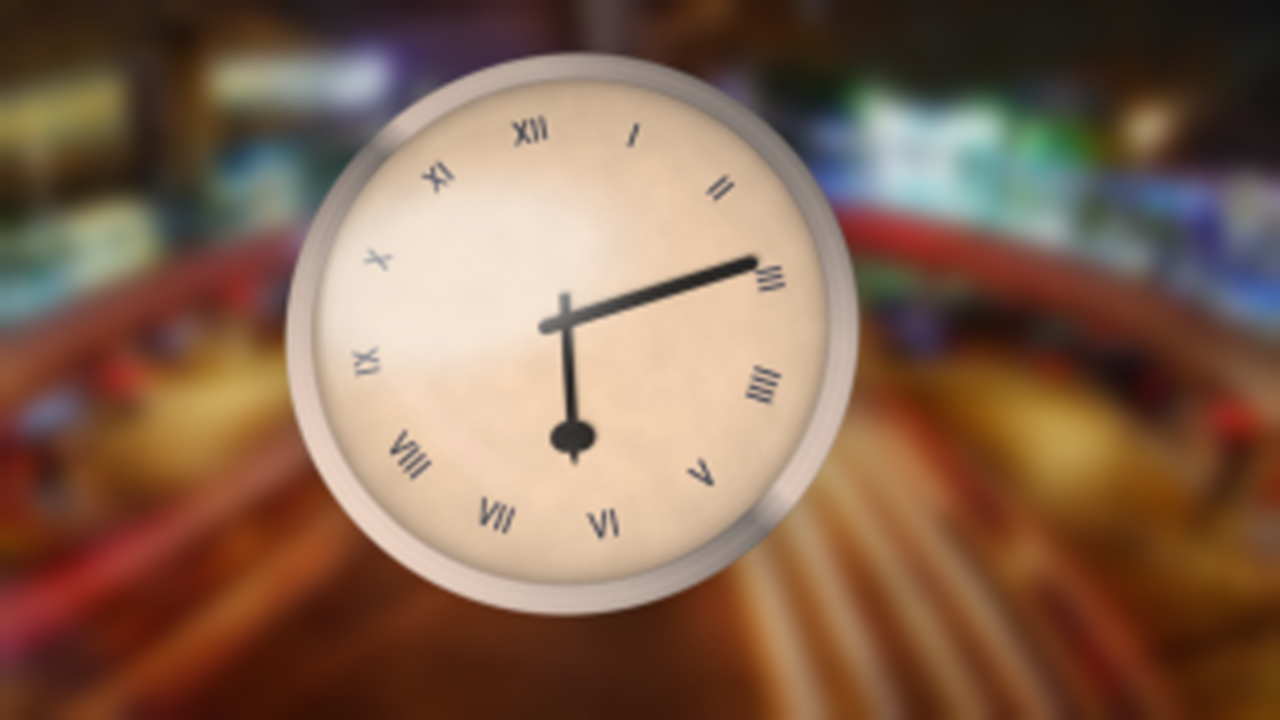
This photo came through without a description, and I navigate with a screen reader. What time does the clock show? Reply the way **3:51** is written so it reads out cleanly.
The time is **6:14**
